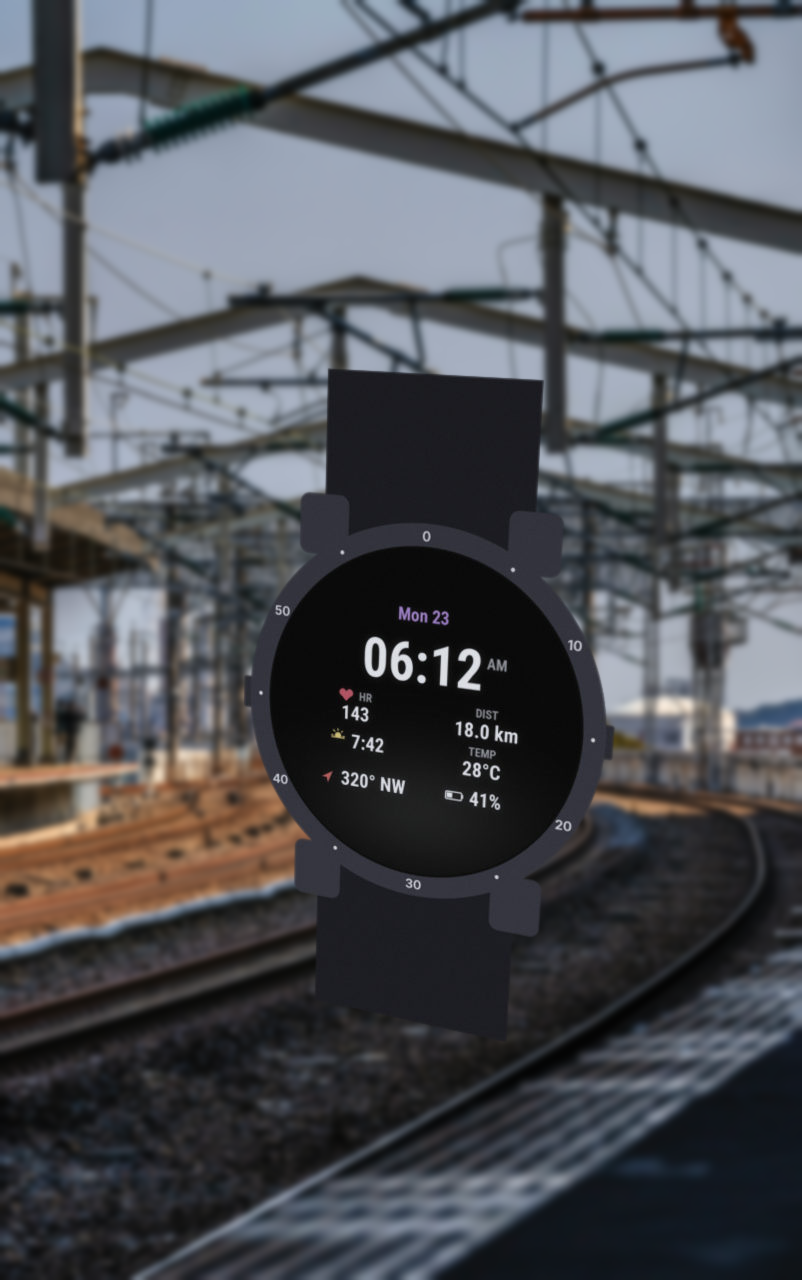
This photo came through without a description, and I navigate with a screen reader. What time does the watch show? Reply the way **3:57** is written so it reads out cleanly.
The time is **6:12**
